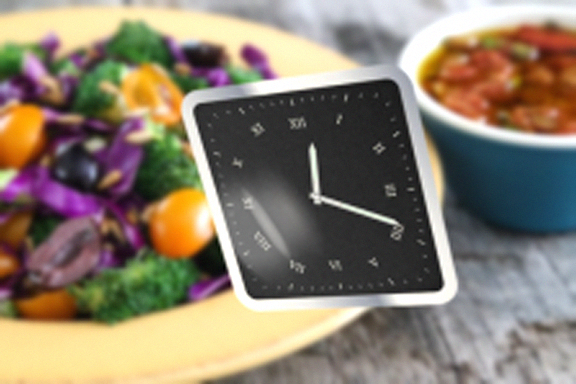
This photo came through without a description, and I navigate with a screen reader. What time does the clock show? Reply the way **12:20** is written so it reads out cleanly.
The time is **12:19**
